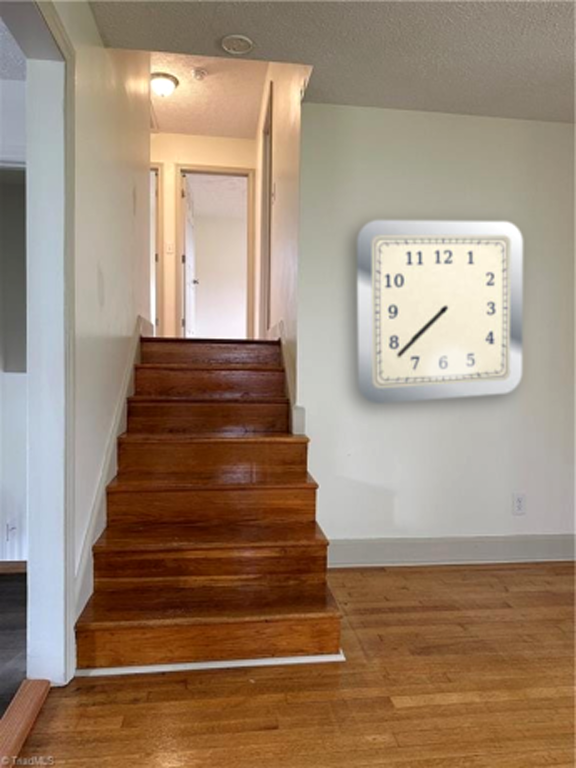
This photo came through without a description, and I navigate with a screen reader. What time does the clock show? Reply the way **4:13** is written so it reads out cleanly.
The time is **7:38**
